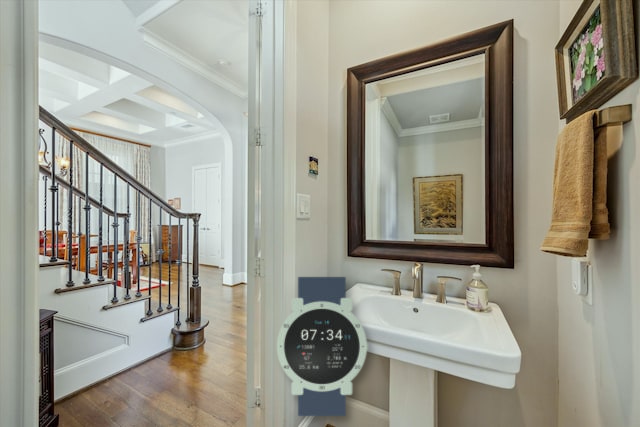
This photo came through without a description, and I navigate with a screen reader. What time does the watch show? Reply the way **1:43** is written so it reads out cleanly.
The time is **7:34**
